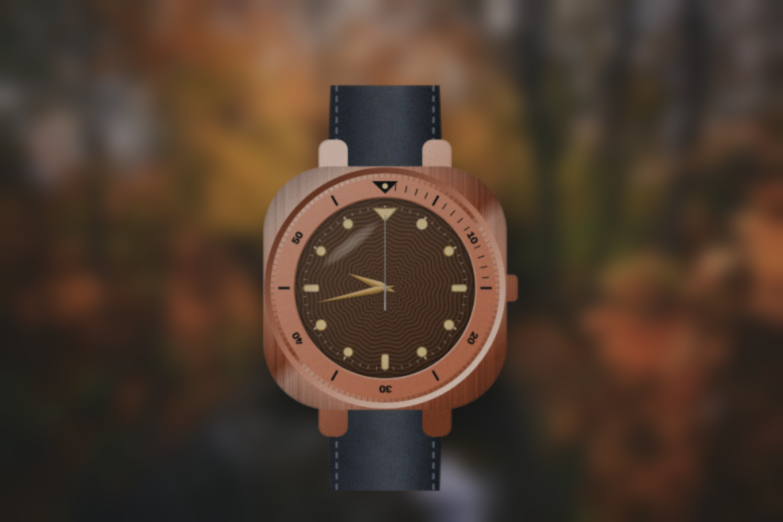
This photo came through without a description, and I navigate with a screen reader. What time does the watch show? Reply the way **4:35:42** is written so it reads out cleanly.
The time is **9:43:00**
